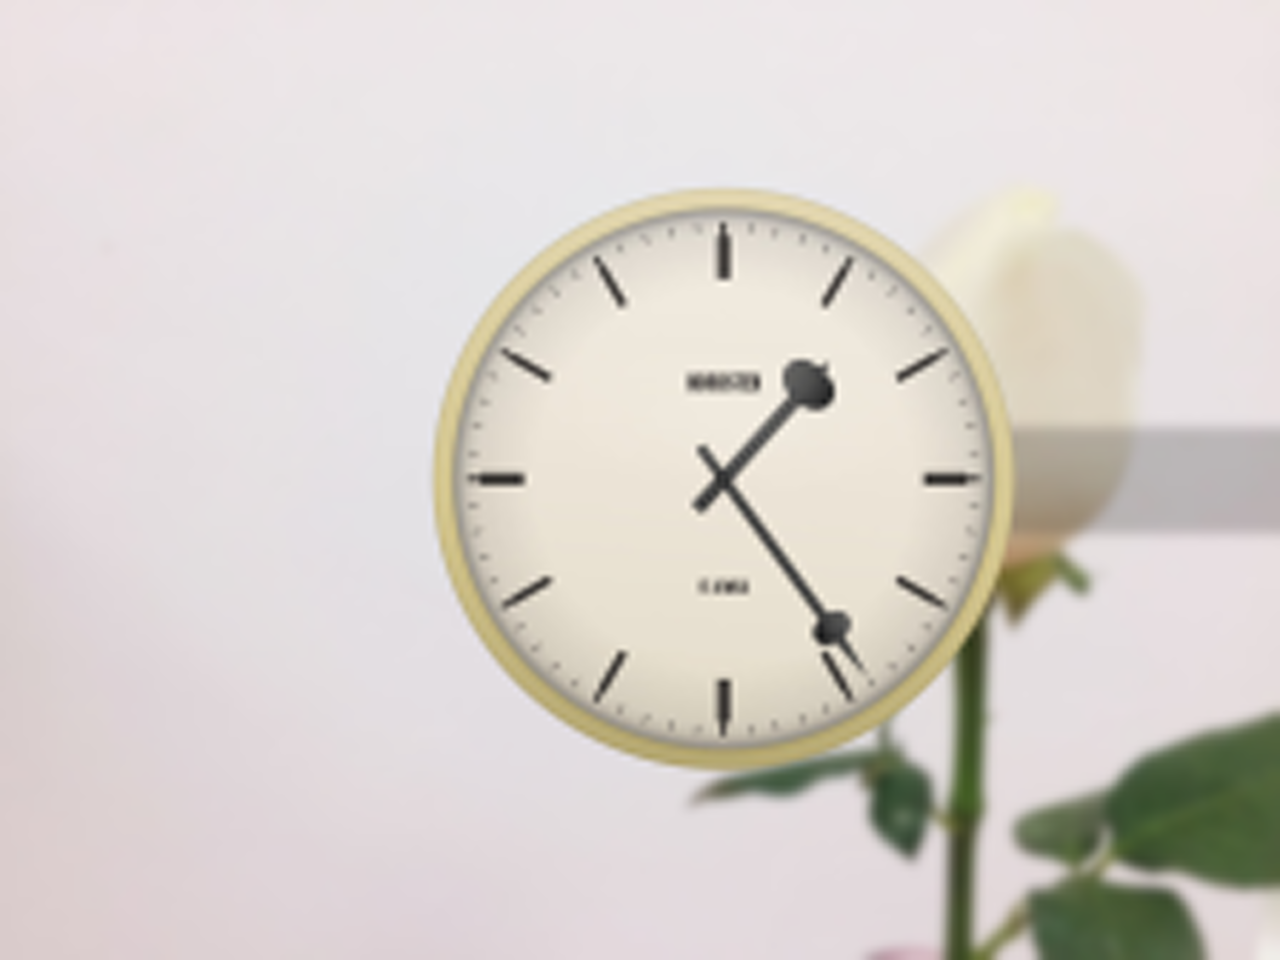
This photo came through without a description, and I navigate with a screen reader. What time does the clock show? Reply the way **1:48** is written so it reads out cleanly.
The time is **1:24**
